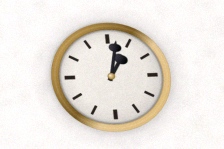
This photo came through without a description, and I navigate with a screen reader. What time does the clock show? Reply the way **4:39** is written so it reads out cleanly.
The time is **1:02**
